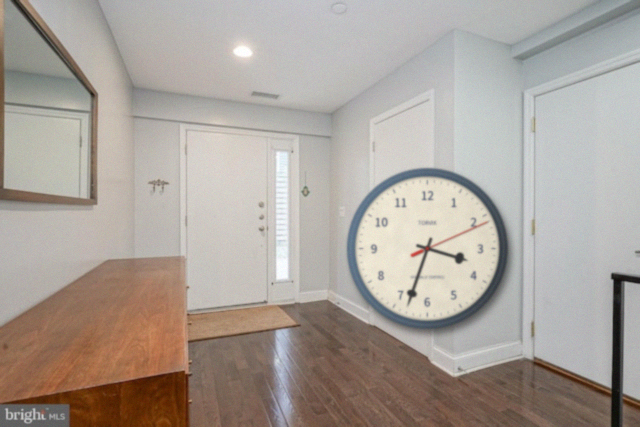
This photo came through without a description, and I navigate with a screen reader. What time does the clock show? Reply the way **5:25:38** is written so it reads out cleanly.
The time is **3:33:11**
